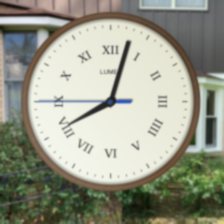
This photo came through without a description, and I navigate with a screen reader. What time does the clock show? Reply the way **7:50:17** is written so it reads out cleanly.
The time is **8:02:45**
